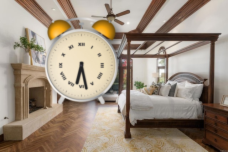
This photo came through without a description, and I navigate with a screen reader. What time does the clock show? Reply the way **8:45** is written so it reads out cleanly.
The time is **6:28**
